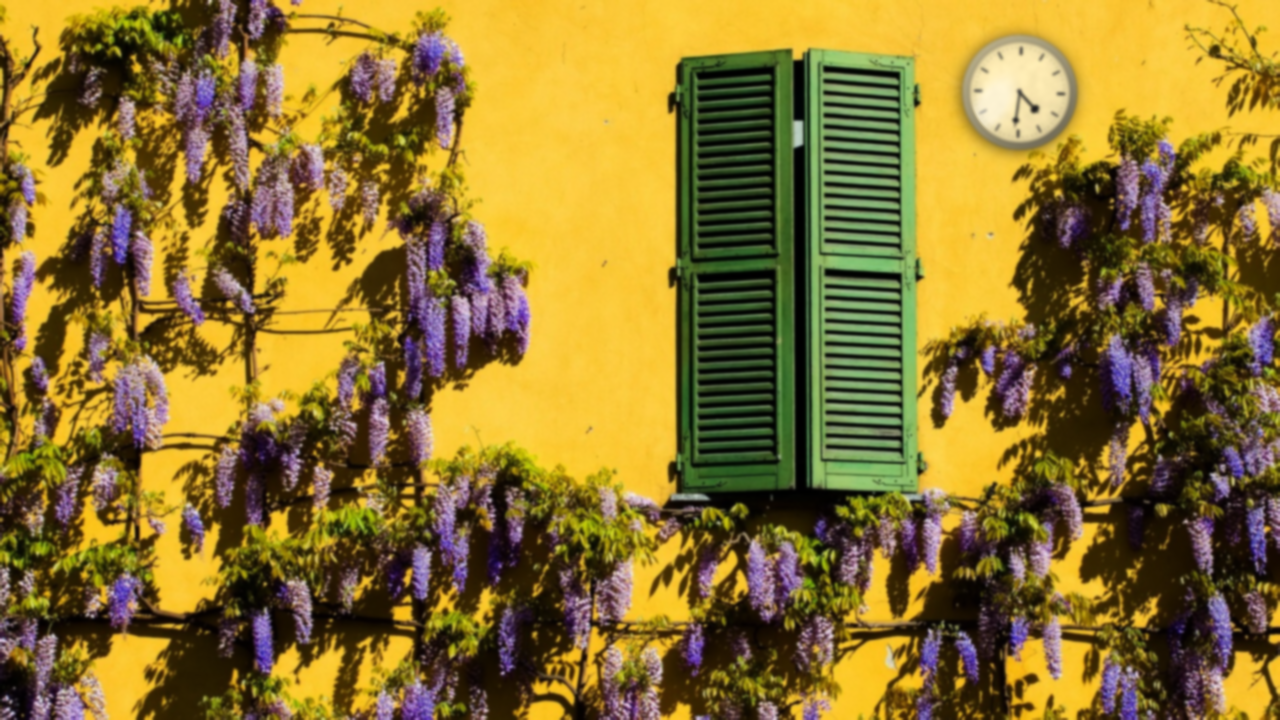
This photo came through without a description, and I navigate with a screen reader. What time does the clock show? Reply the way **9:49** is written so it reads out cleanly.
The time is **4:31**
